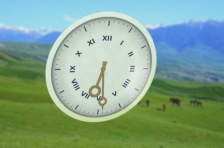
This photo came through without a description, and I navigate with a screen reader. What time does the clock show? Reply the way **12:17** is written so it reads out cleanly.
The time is **6:29**
